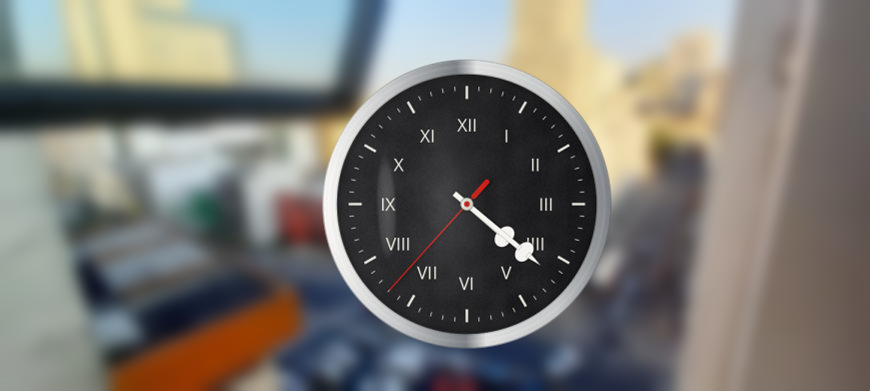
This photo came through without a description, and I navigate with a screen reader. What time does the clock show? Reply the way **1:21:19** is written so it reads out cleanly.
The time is **4:21:37**
